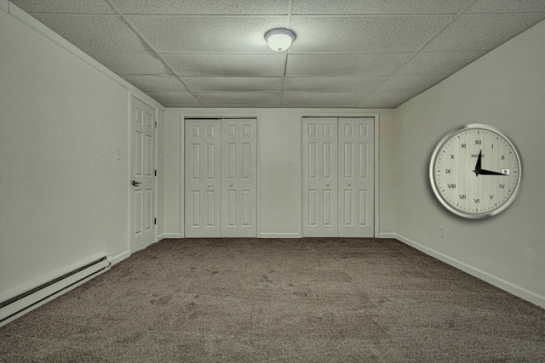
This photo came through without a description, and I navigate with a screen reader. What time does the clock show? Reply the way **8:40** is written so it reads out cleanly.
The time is **12:16**
